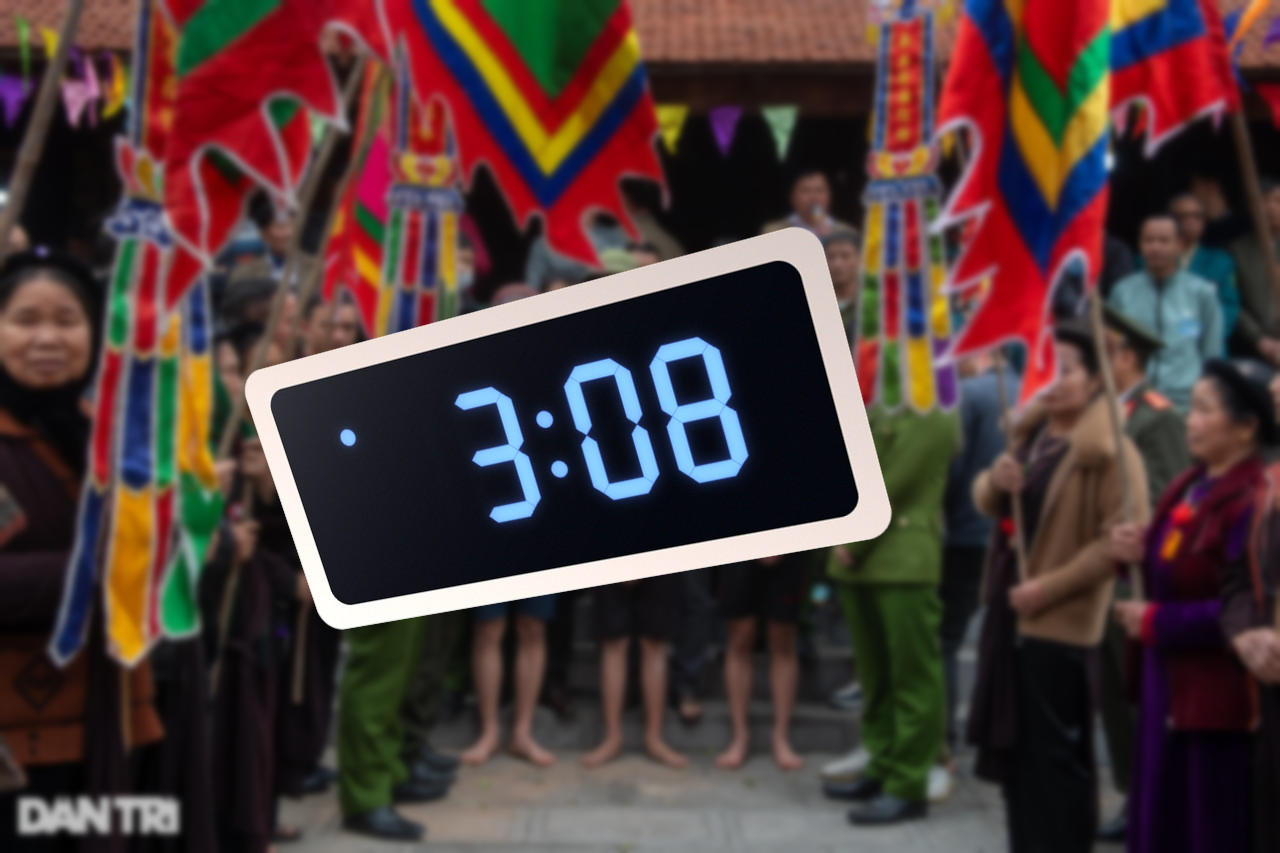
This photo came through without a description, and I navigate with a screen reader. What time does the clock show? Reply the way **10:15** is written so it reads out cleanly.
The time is **3:08**
